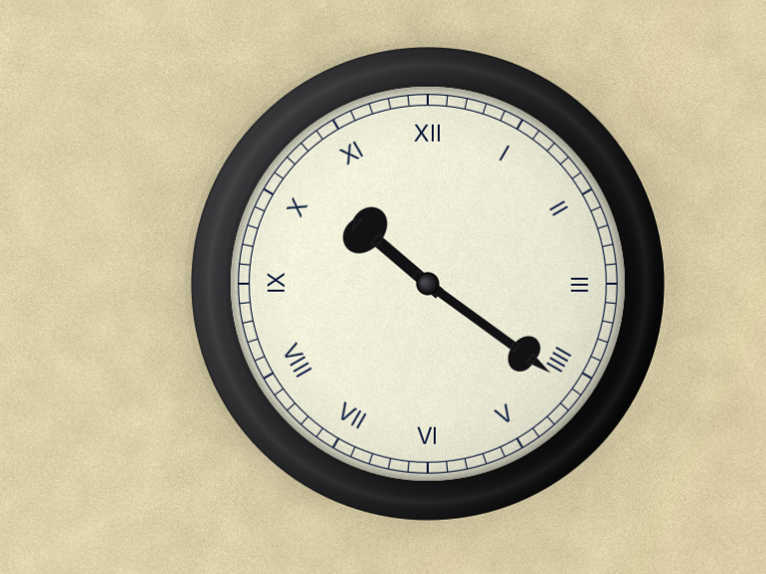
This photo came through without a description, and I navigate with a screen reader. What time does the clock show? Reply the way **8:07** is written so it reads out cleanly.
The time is **10:21**
